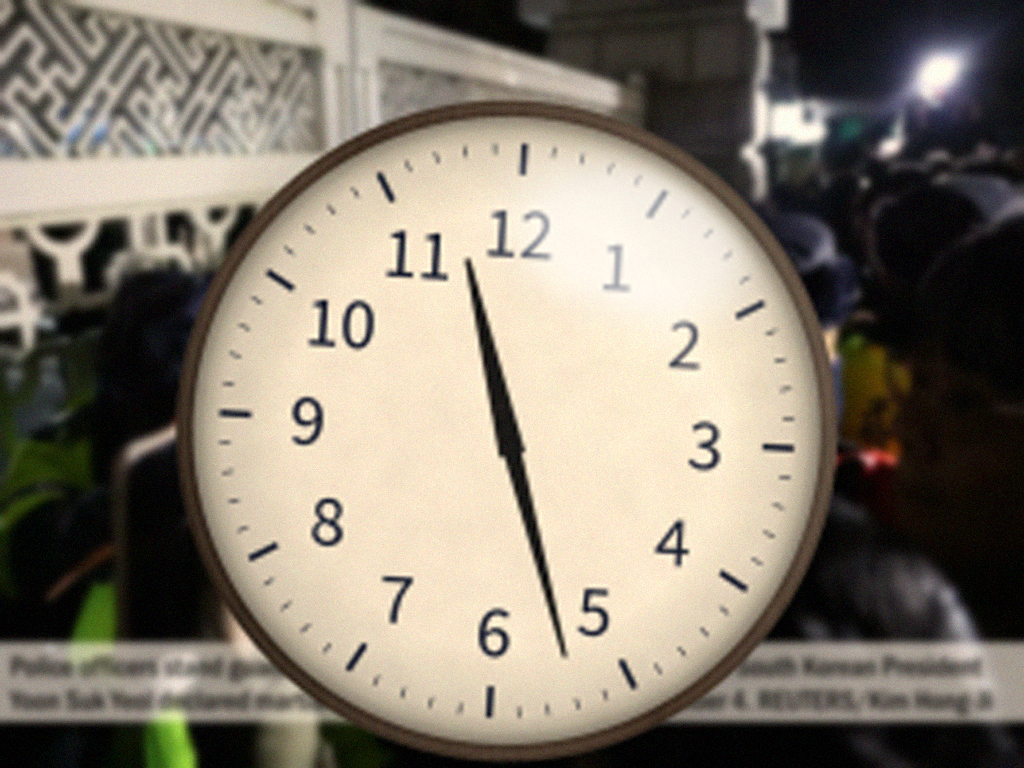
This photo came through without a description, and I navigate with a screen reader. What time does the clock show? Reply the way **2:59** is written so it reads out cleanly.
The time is **11:27**
